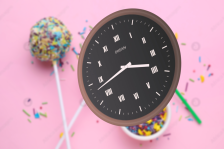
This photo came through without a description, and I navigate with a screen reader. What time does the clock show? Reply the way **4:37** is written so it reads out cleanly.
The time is **3:43**
